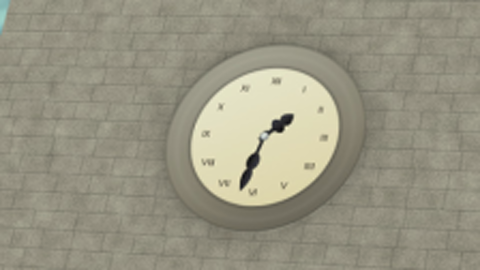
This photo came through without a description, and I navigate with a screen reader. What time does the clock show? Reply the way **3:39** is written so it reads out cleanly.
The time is **1:32**
